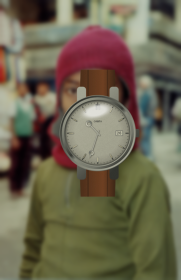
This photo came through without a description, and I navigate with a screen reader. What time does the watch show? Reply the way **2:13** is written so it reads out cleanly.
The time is **10:33**
